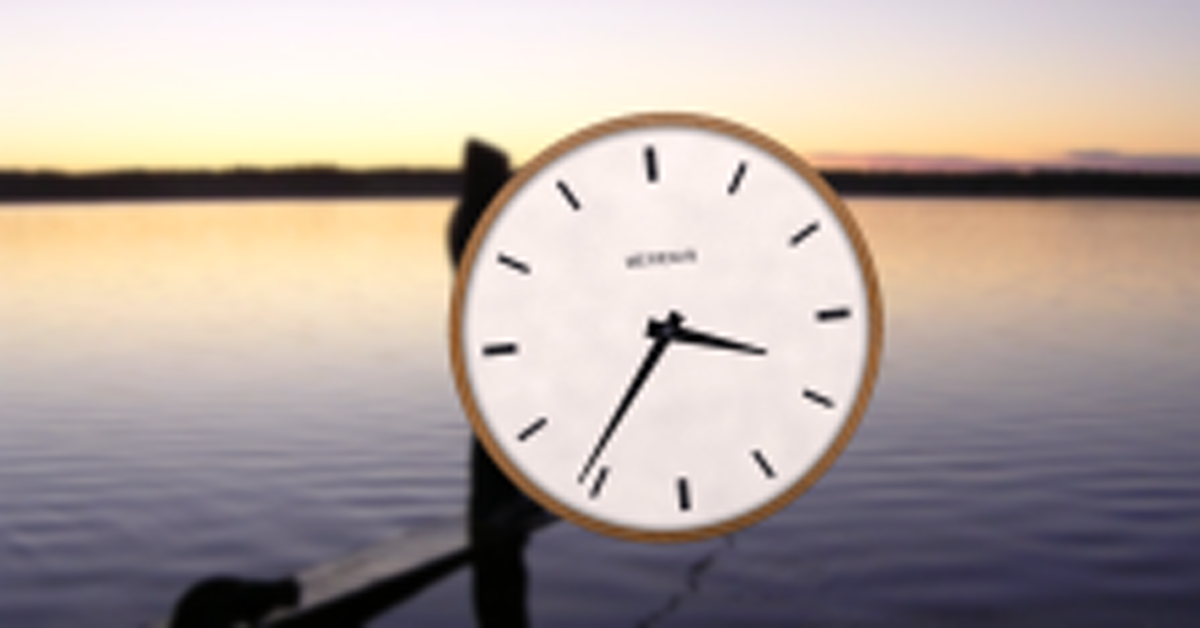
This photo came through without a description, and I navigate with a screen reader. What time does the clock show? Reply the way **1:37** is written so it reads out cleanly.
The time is **3:36**
